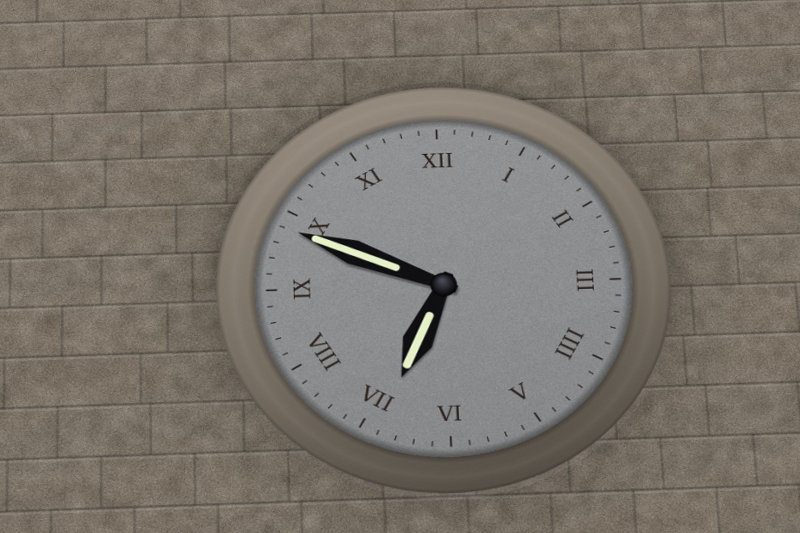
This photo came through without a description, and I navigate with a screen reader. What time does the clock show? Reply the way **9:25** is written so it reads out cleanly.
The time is **6:49**
